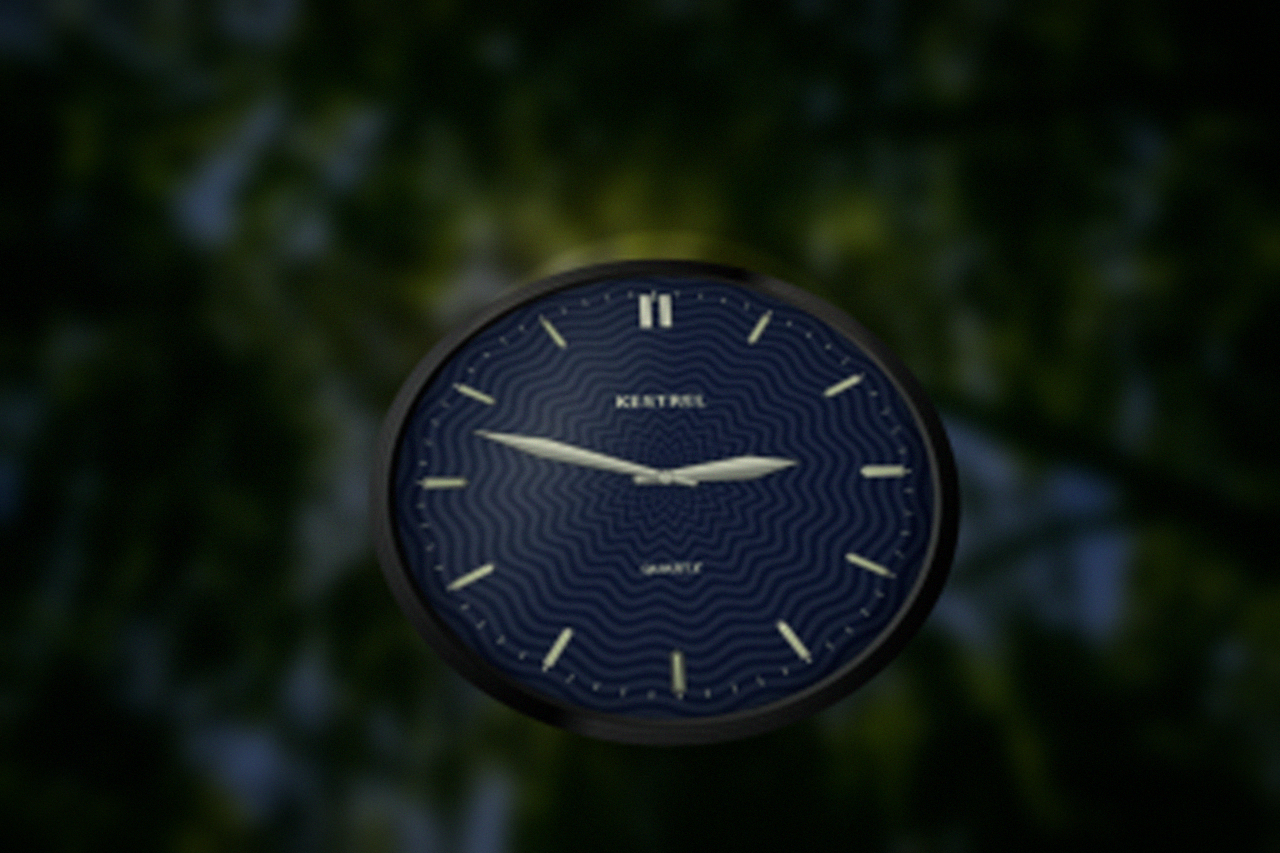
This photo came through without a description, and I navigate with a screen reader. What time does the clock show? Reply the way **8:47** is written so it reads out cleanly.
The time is **2:48**
